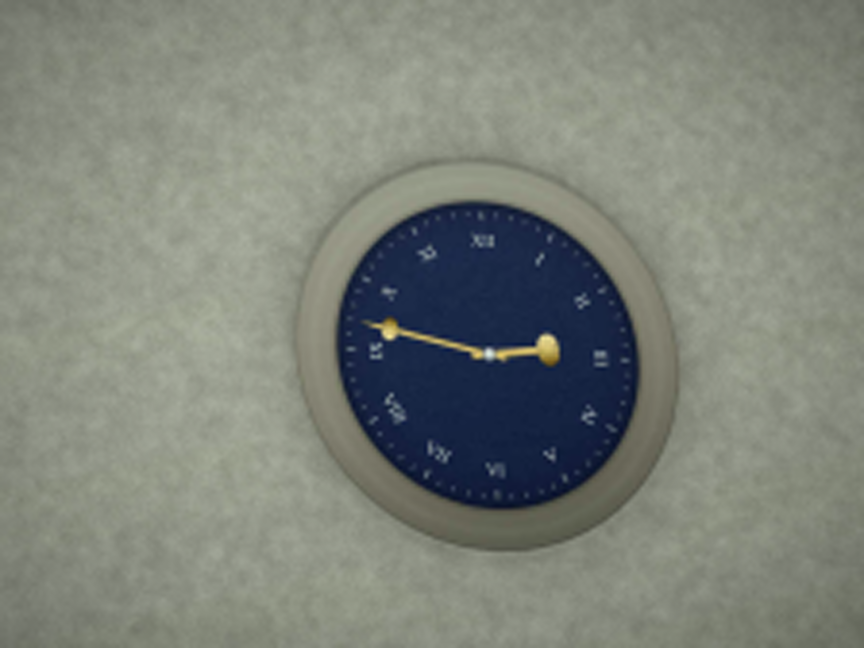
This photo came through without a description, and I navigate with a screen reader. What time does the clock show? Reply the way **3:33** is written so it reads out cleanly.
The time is **2:47**
